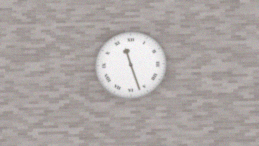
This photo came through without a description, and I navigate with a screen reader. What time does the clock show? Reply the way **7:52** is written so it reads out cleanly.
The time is **11:27**
